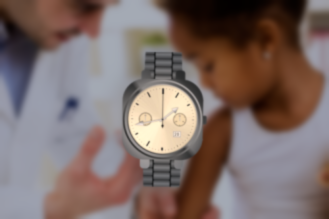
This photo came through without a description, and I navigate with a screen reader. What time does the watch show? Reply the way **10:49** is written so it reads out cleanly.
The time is **1:43**
